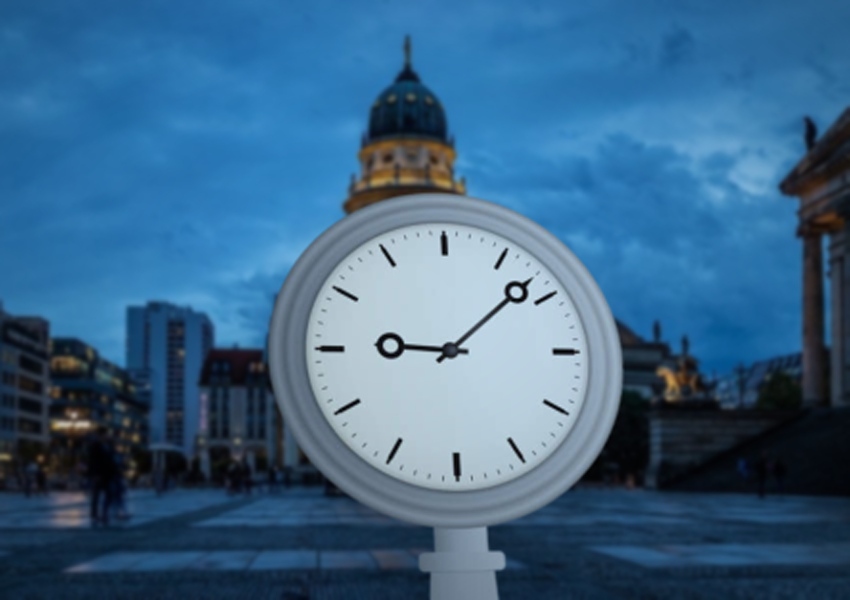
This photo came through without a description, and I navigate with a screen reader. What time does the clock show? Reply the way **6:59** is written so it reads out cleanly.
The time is **9:08**
